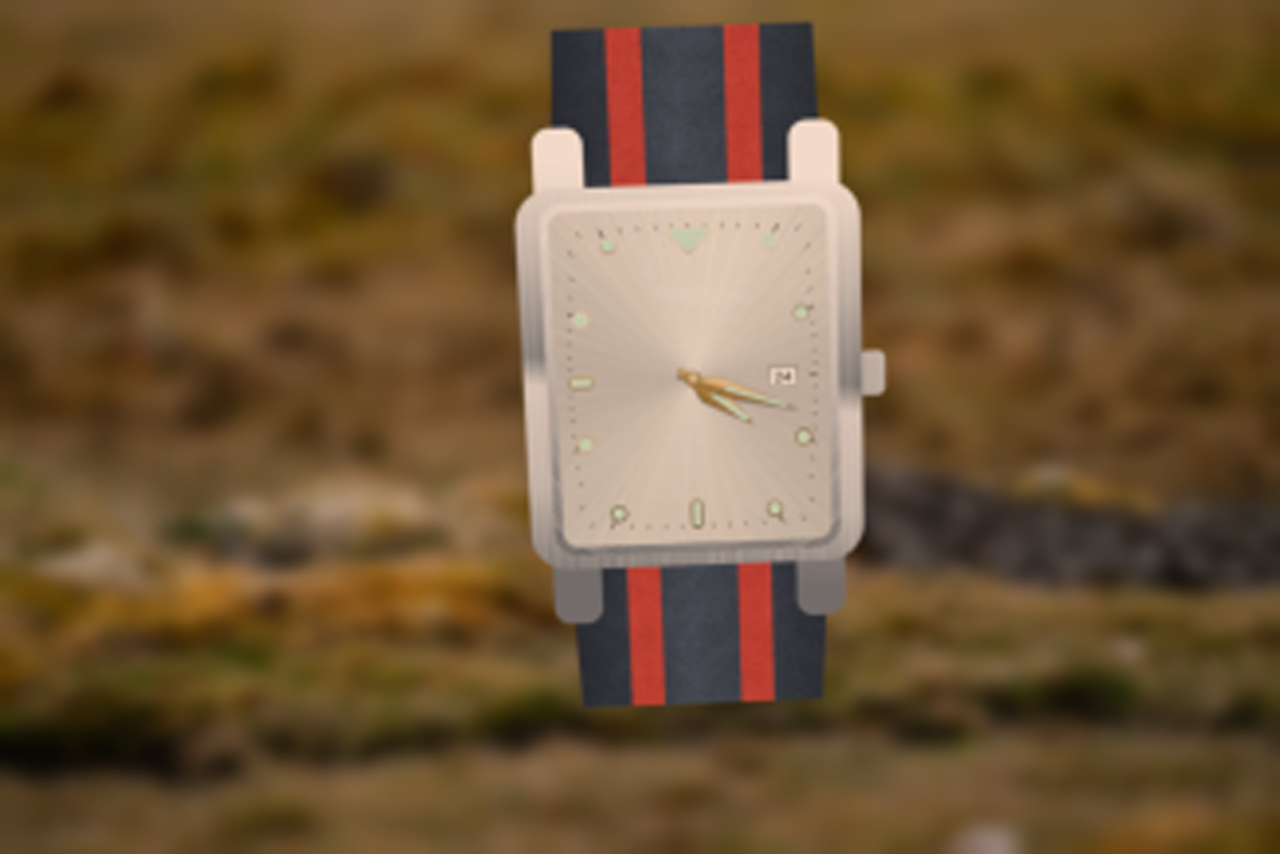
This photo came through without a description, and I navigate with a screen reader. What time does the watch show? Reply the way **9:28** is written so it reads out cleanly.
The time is **4:18**
